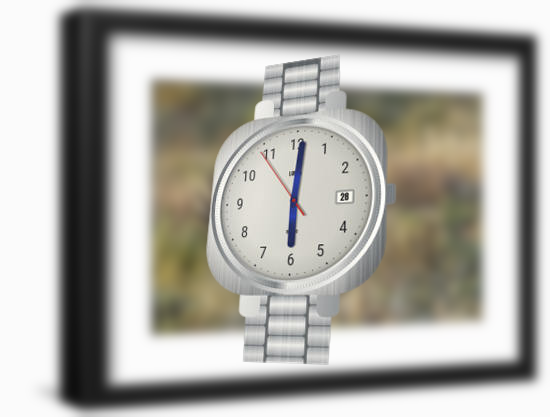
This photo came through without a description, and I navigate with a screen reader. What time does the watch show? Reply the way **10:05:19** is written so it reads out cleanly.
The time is **6:00:54**
